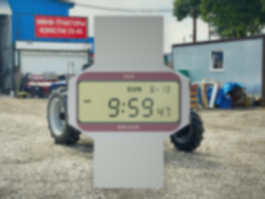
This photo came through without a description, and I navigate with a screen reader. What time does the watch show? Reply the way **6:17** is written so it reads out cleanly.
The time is **9:59**
